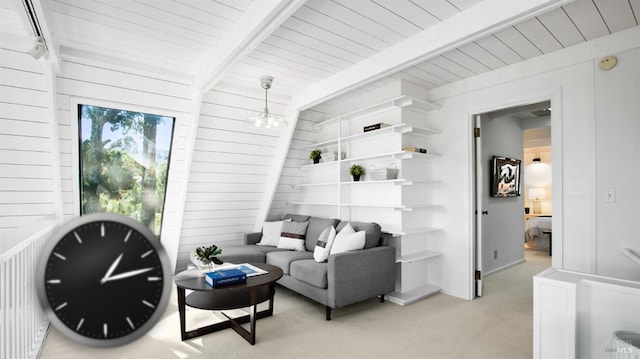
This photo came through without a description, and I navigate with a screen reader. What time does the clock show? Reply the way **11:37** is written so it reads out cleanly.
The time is **1:13**
